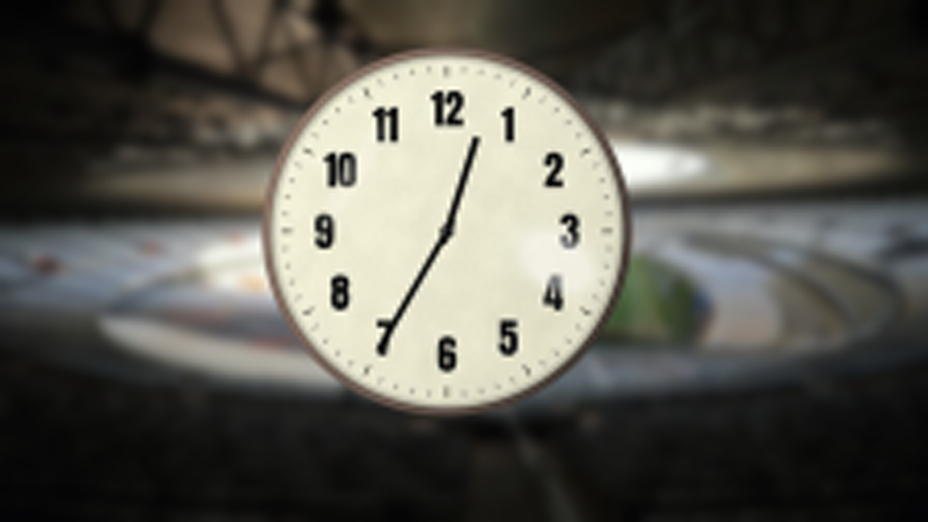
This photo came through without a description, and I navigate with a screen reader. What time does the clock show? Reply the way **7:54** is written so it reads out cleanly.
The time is **12:35**
